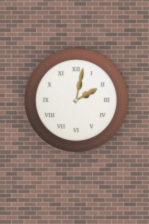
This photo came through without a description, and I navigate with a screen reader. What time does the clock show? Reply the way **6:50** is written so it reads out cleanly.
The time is **2:02**
